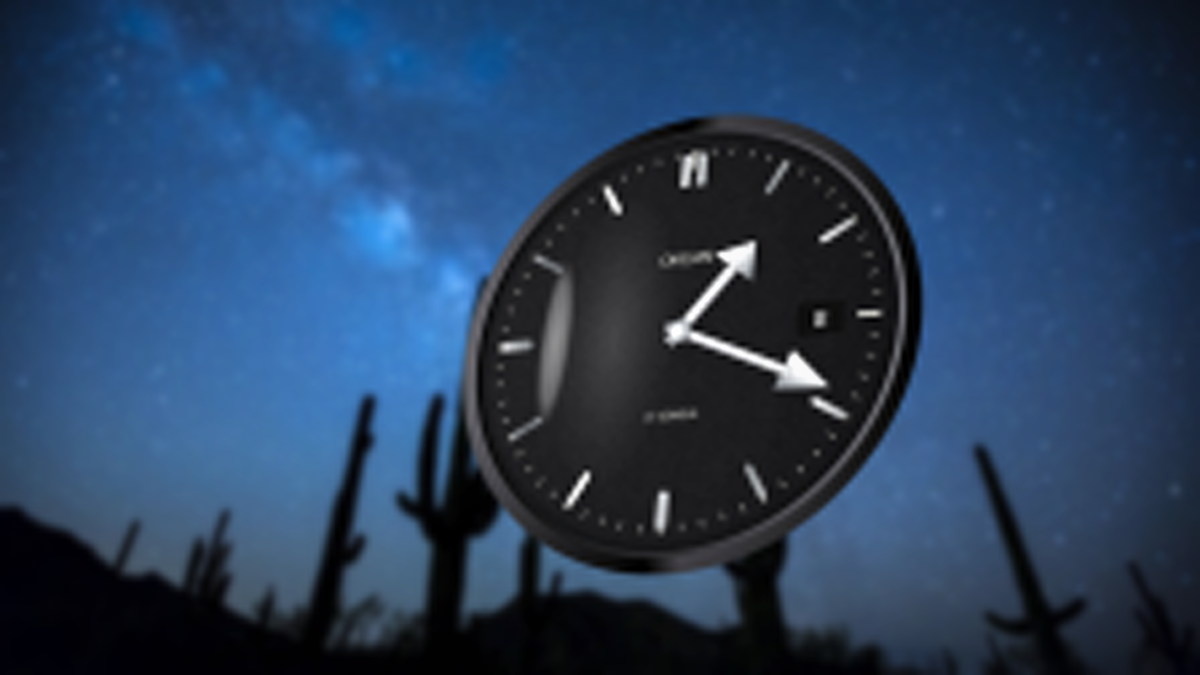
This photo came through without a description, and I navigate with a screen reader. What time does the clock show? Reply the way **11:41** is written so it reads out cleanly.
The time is **1:19**
